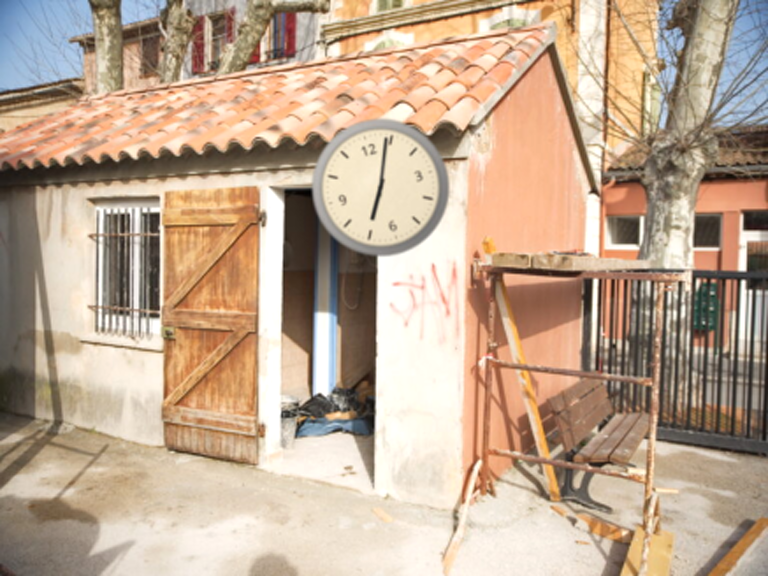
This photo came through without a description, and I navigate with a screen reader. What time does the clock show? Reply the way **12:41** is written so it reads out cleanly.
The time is **7:04**
